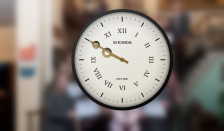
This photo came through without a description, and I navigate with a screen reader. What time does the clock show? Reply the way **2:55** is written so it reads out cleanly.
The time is **9:50**
